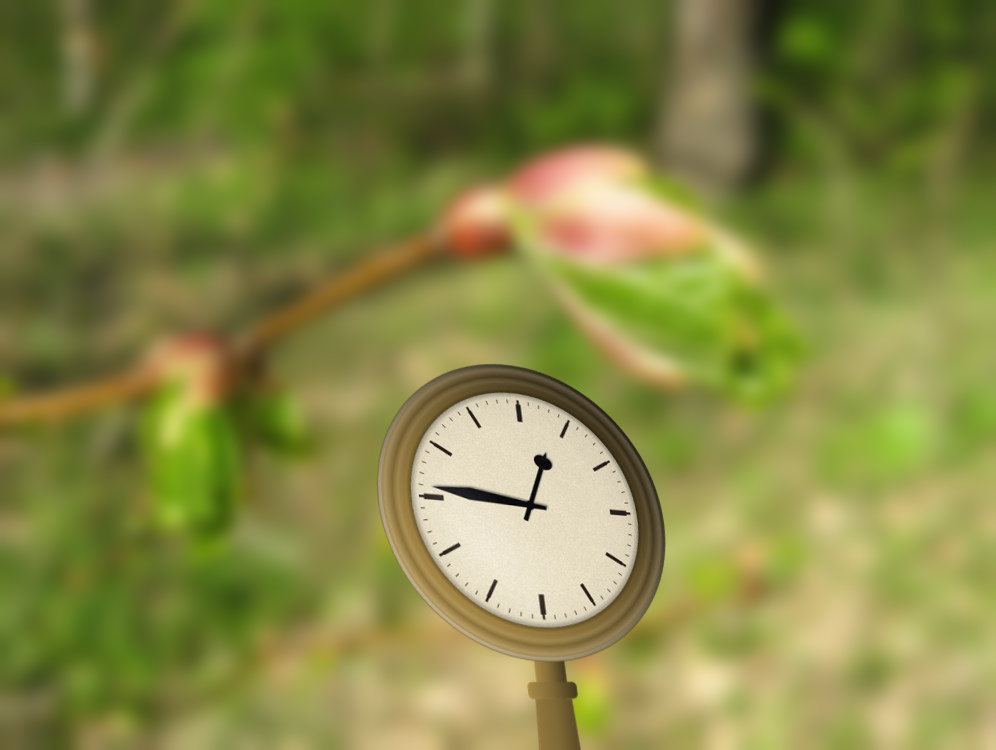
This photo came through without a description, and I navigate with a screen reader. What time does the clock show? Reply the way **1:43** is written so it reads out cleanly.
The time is **12:46**
